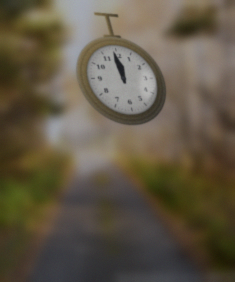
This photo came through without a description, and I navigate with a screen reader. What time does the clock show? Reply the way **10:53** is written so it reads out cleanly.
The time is **11:59**
